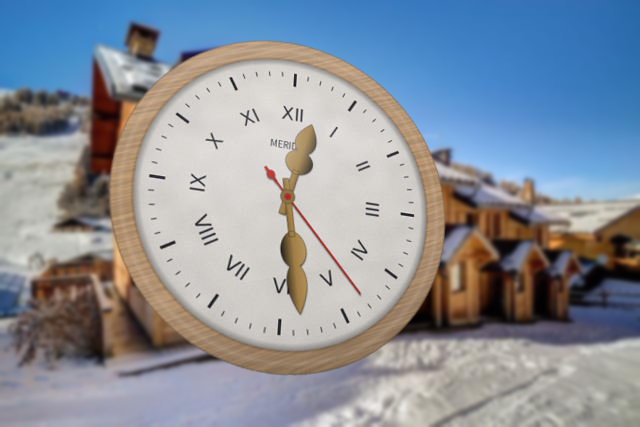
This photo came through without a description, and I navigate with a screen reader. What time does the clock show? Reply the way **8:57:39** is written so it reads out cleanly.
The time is **12:28:23**
